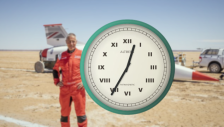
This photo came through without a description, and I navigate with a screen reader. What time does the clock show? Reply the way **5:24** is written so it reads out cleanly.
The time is **12:35**
